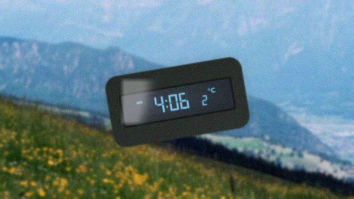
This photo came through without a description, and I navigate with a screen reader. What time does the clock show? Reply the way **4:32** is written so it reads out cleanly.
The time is **4:06**
